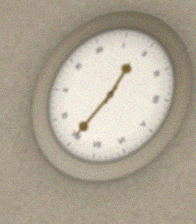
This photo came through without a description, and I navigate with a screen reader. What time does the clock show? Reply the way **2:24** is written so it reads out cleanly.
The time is **1:40**
